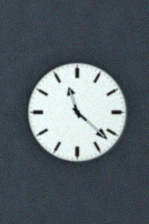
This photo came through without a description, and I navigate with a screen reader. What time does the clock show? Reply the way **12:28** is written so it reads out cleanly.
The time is **11:22**
